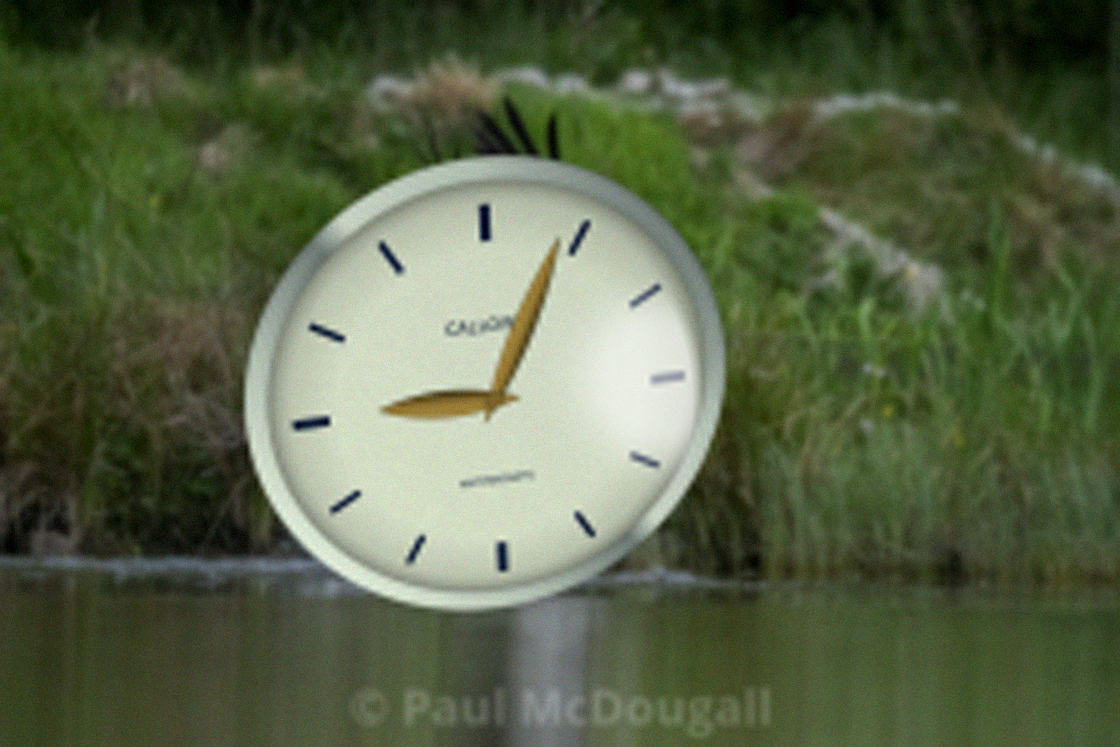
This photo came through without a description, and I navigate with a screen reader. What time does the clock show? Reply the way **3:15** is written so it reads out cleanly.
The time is **9:04**
